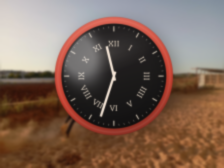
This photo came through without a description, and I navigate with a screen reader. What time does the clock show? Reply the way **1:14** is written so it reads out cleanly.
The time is **11:33**
